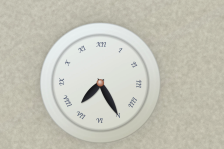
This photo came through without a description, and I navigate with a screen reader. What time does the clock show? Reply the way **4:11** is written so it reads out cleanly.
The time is **7:25**
